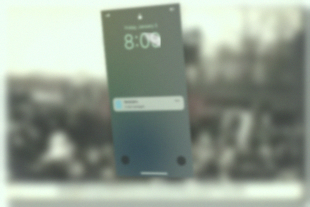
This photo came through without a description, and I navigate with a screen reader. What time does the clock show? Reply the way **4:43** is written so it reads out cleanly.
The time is **8:09**
